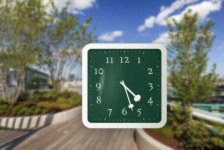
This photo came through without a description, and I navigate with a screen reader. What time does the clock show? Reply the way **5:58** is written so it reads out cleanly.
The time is **4:27**
